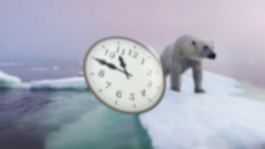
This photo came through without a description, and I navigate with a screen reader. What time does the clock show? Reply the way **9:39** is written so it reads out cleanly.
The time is **10:45**
